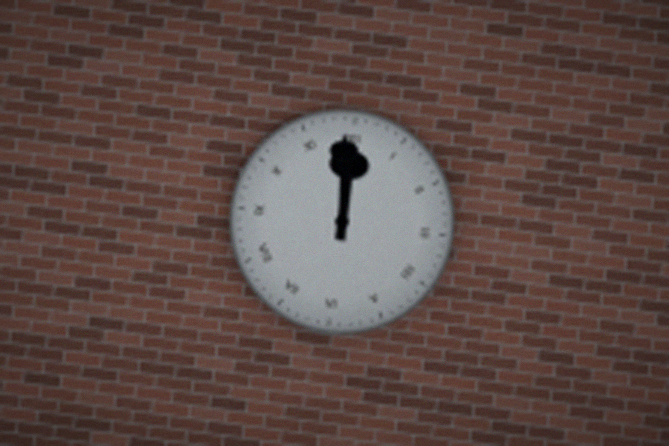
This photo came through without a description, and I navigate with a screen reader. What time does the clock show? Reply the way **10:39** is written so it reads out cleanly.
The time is **11:59**
